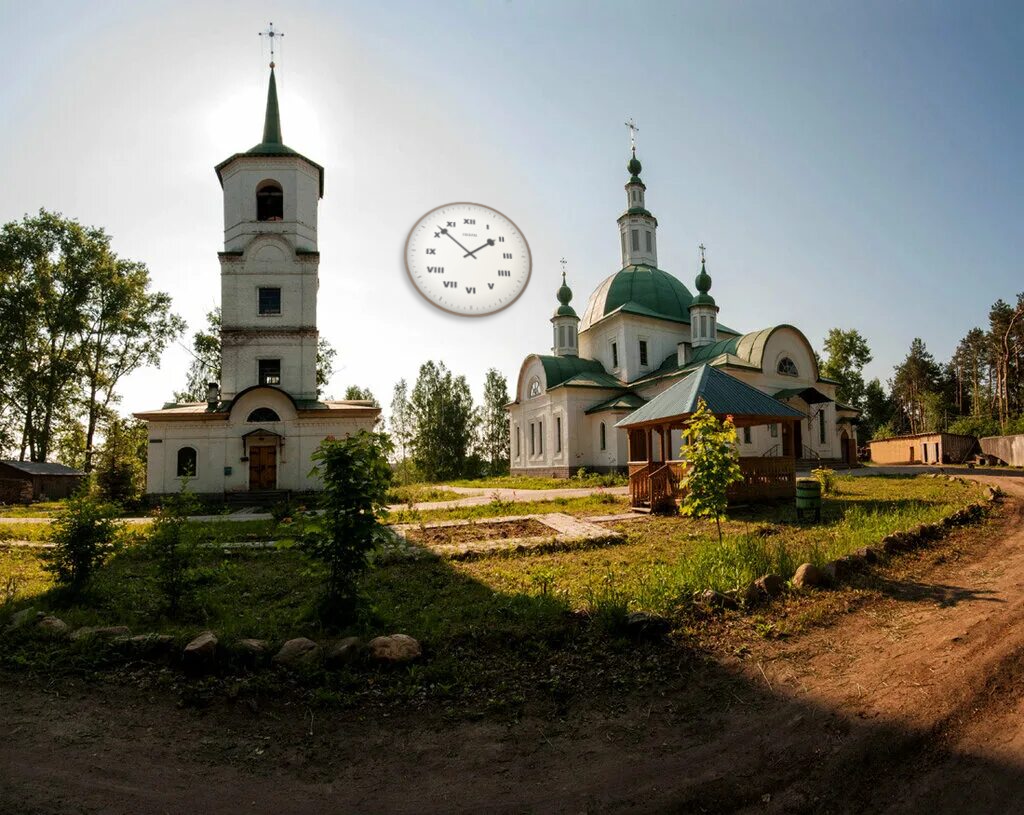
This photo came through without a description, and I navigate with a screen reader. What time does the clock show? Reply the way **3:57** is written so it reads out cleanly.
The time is **1:52**
